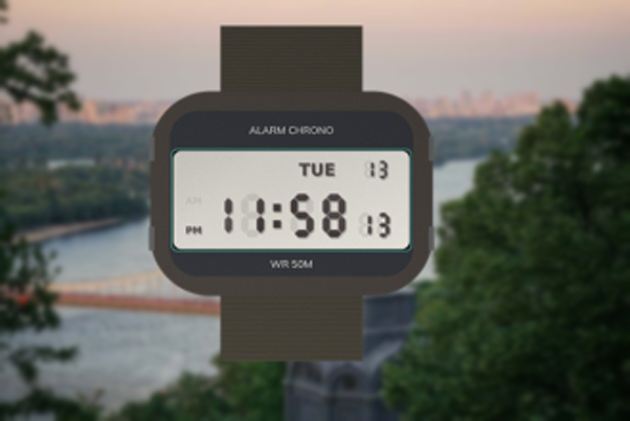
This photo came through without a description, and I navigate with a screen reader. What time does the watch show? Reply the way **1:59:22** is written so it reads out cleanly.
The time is **11:58:13**
